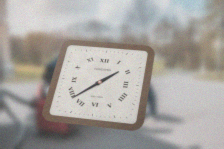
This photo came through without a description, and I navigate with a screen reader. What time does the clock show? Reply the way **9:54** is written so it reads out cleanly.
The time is **1:38**
